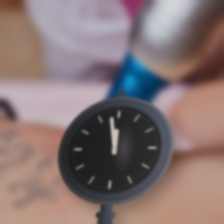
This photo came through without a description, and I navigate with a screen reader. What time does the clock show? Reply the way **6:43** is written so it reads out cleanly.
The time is **11:58**
